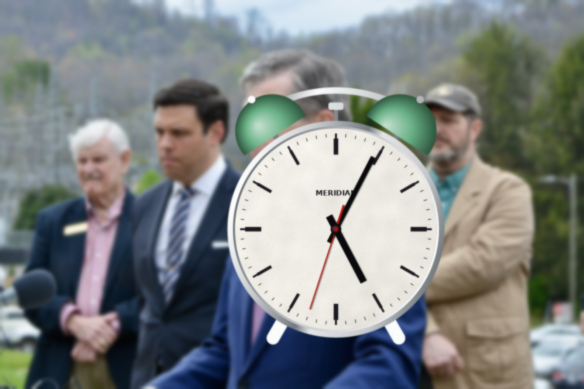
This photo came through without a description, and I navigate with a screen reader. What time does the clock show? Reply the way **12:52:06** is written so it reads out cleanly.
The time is **5:04:33**
